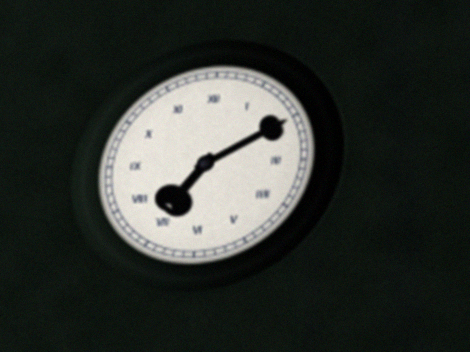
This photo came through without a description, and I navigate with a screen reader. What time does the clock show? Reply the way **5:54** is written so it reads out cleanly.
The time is **7:10**
